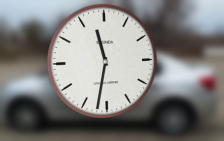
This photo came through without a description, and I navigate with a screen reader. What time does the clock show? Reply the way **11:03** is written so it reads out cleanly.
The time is **11:32**
